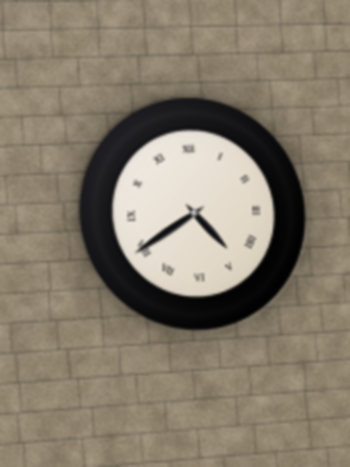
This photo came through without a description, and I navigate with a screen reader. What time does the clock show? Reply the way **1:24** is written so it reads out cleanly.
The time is **4:40**
